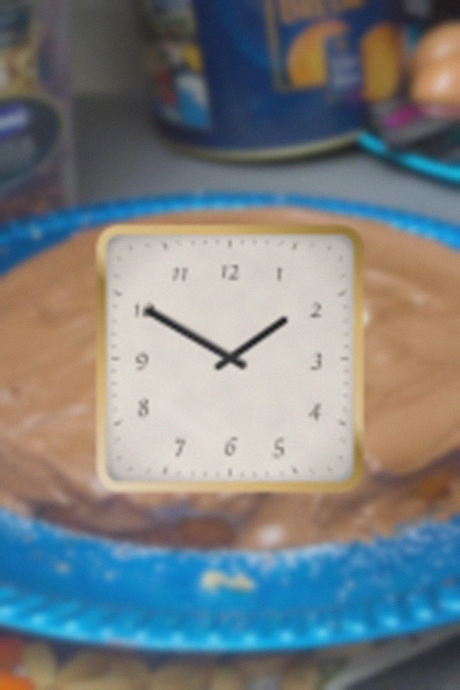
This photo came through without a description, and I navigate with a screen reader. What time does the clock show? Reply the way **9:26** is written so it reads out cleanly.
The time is **1:50**
